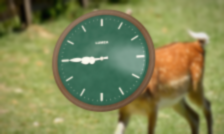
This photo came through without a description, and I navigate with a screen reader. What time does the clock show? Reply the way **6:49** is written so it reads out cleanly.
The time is **8:45**
